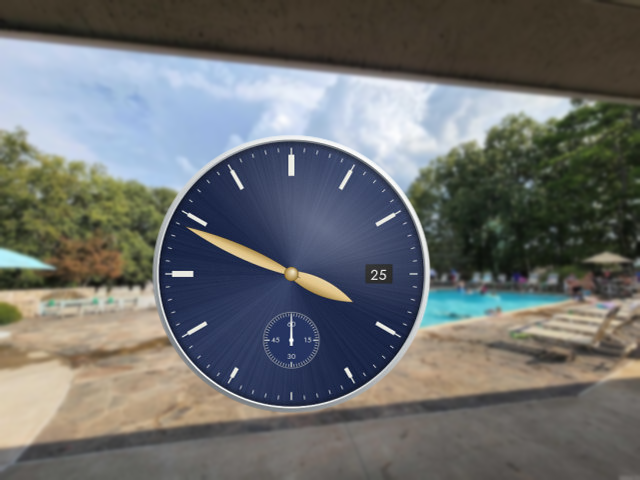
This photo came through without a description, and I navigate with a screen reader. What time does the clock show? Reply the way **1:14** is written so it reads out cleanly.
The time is **3:49**
